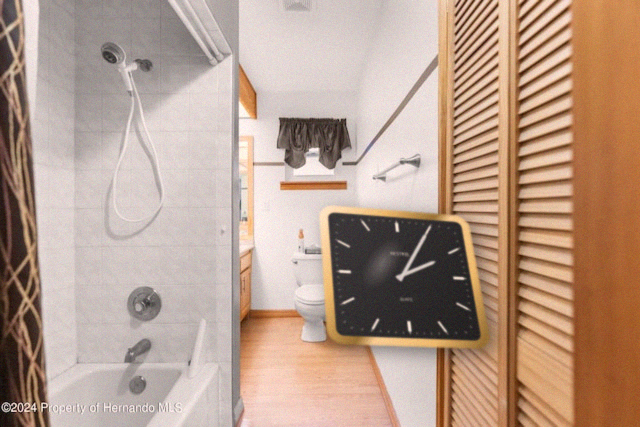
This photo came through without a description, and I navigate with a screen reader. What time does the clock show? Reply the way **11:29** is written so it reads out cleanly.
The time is **2:05**
